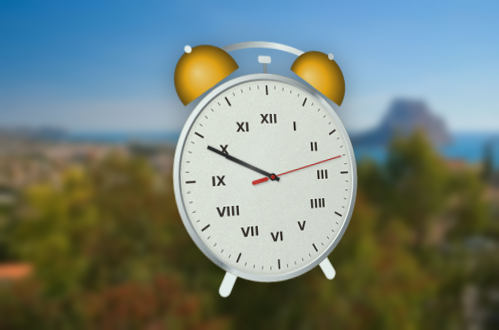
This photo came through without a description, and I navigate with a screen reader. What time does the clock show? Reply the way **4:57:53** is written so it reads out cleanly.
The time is **9:49:13**
